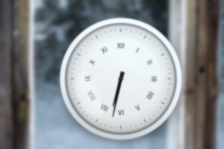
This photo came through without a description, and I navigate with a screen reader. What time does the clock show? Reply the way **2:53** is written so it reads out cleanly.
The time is **6:32**
